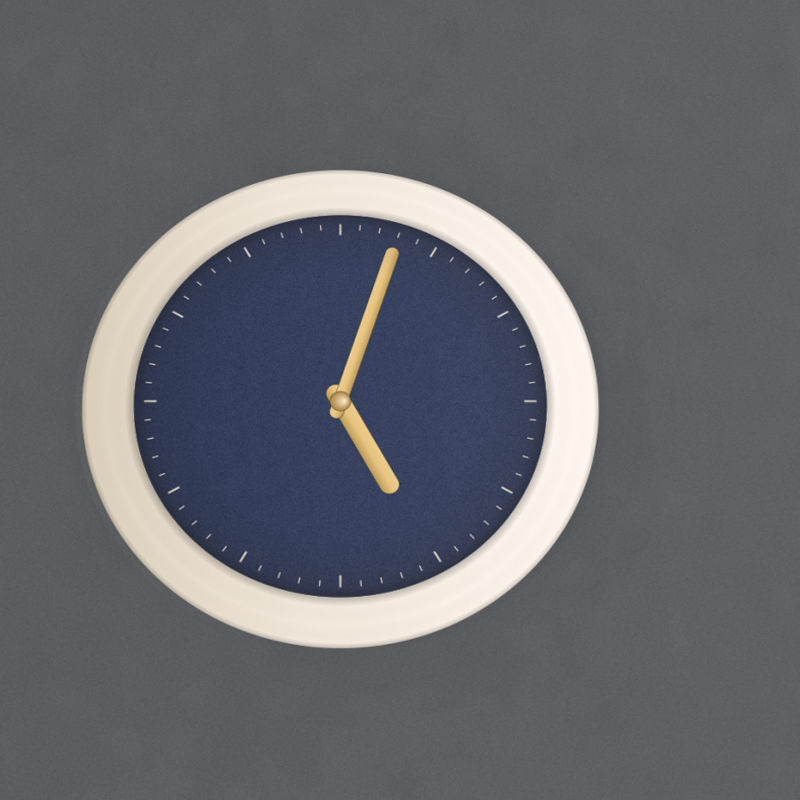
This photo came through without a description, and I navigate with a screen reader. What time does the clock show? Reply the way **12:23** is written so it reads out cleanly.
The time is **5:03**
